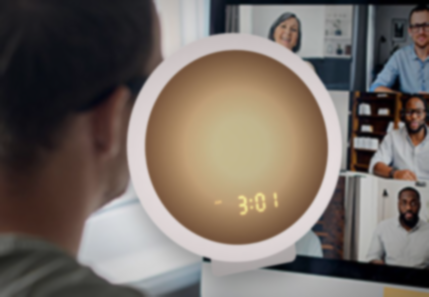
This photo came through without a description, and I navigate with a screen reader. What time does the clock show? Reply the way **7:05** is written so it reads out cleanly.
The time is **3:01**
